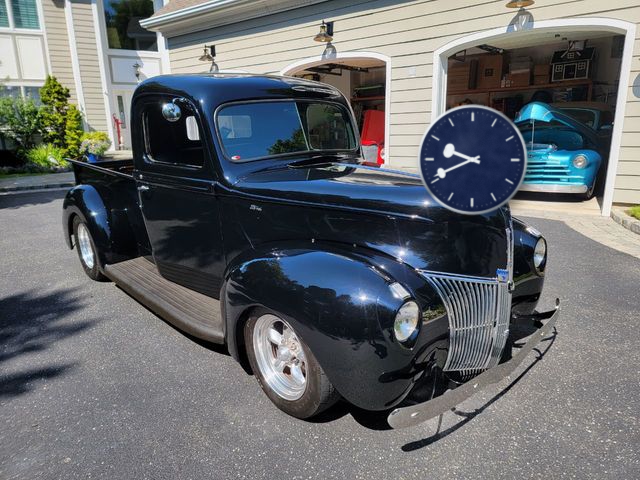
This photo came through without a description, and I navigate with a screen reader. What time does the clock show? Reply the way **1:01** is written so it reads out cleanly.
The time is **9:41**
